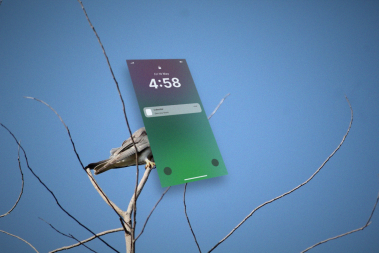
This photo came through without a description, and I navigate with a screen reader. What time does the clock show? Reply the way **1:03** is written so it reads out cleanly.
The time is **4:58**
